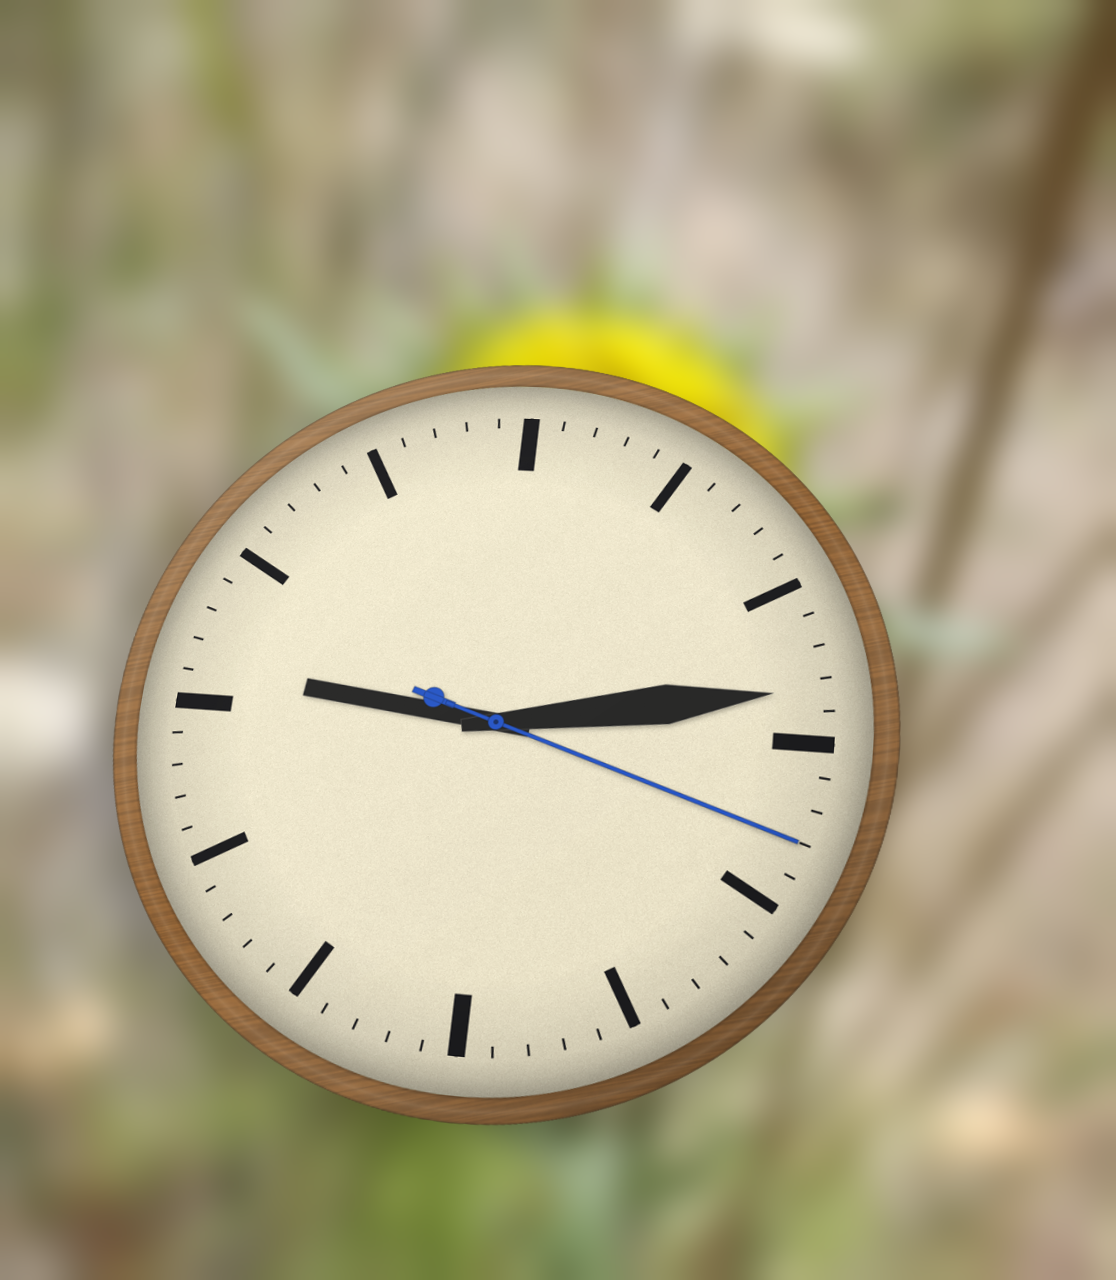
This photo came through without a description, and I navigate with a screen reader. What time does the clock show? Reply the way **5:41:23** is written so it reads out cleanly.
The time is **9:13:18**
